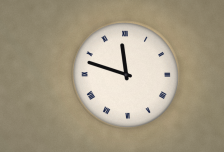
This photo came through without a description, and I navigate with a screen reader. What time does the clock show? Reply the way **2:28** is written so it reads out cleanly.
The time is **11:48**
